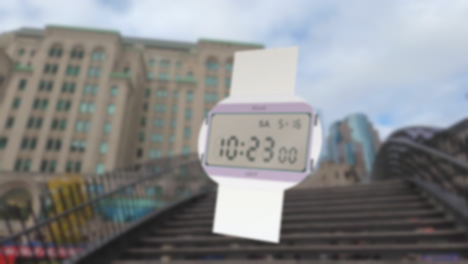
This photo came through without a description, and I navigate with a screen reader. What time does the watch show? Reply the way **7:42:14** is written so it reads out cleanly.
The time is **10:23:00**
